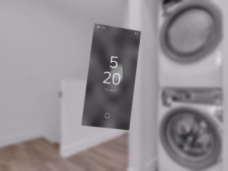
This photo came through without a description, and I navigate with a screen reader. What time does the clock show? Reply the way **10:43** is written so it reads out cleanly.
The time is **5:20**
